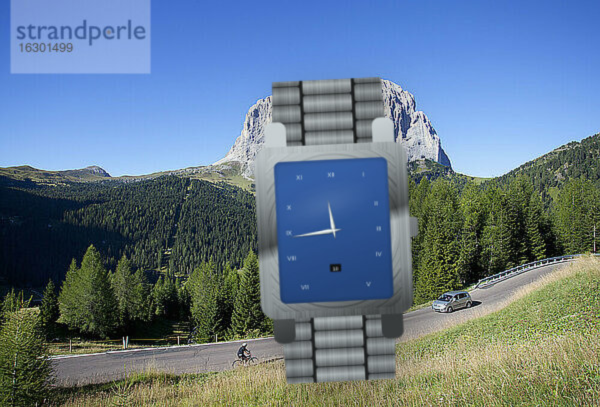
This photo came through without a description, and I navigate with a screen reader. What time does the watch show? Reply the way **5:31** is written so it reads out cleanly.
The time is **11:44**
